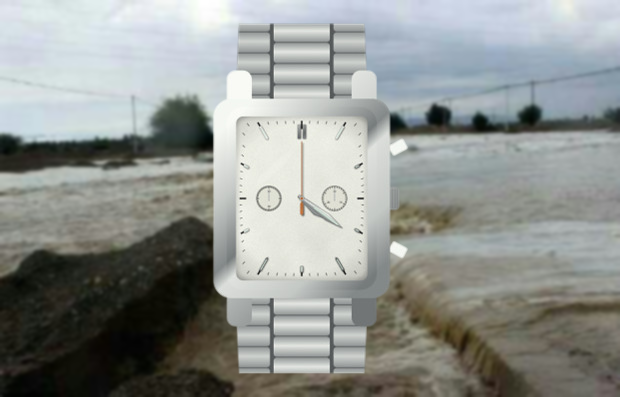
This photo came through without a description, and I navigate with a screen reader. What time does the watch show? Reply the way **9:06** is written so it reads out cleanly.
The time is **4:21**
